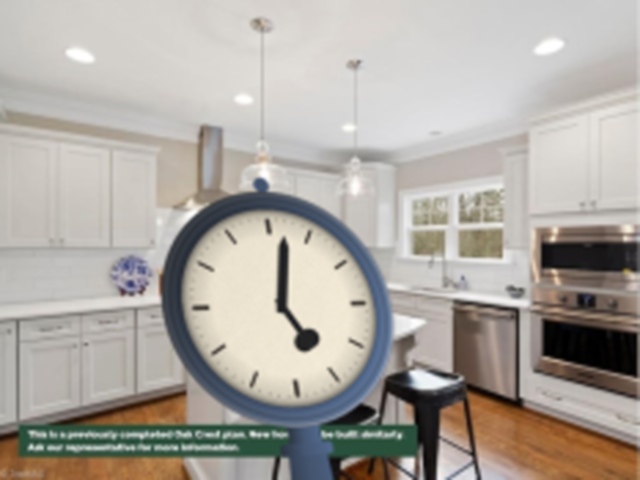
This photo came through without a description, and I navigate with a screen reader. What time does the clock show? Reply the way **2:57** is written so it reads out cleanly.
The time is **5:02**
